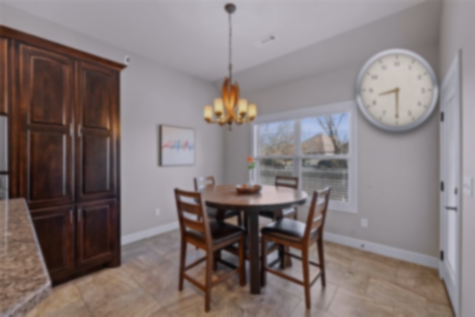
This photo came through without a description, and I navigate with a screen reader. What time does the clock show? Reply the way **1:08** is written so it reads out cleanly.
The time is **8:30**
